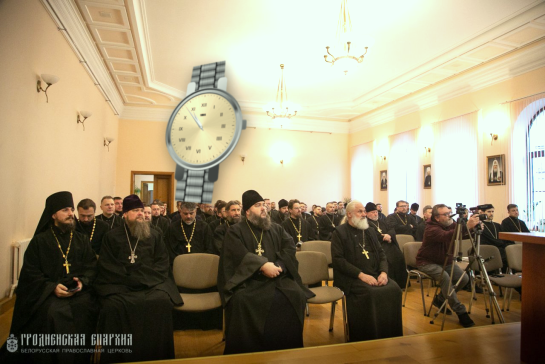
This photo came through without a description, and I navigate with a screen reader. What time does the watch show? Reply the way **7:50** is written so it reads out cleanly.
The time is **10:53**
